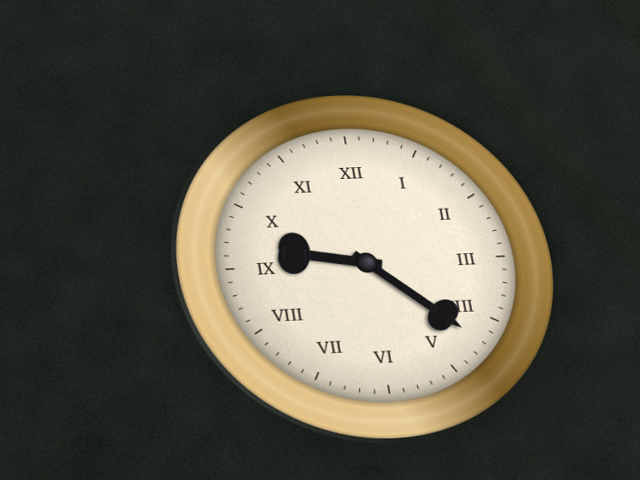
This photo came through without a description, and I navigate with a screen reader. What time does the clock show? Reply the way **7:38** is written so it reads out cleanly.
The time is **9:22**
